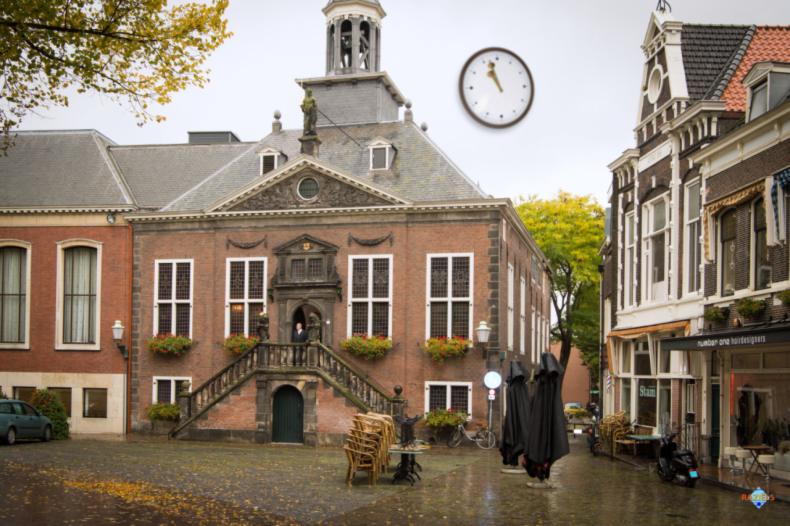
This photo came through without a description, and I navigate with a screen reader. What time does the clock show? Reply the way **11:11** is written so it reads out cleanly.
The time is **10:57**
